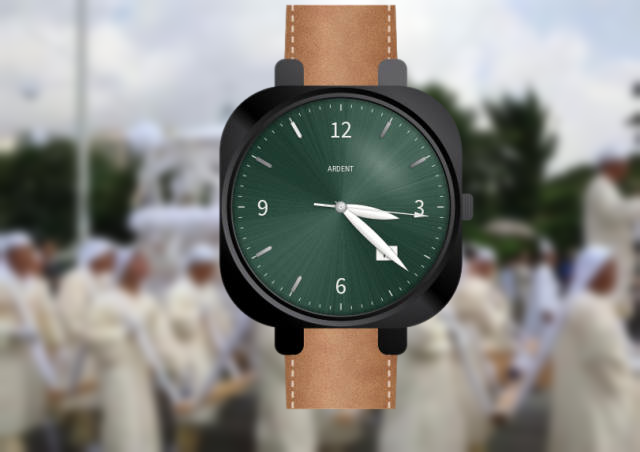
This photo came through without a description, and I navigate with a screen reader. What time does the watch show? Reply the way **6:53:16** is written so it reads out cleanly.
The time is **3:22:16**
